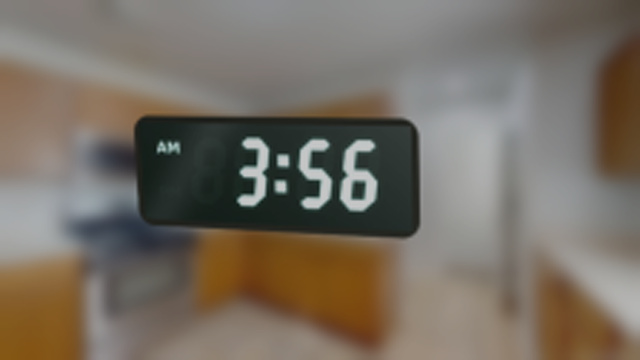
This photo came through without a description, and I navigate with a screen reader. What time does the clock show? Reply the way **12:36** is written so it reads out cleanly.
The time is **3:56**
